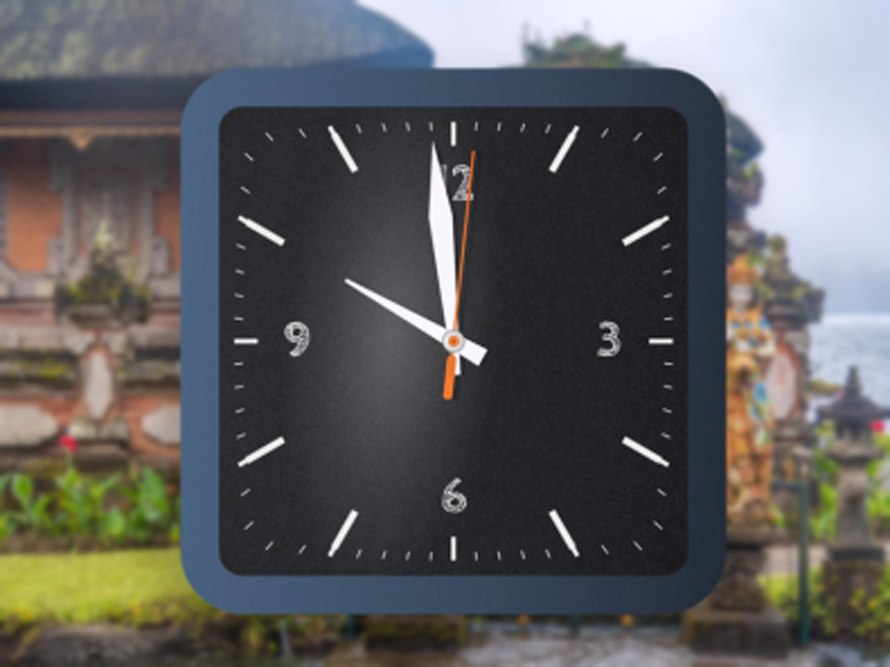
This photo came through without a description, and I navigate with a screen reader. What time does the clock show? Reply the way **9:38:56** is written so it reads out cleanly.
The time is **9:59:01**
